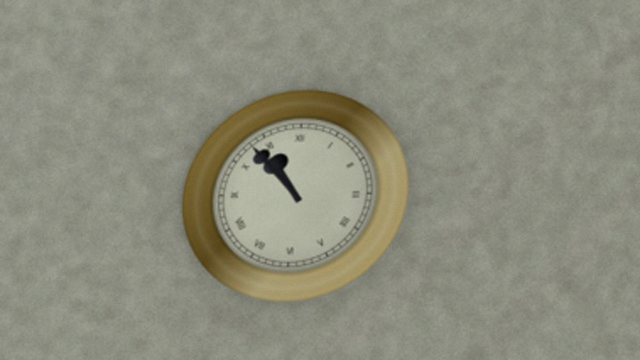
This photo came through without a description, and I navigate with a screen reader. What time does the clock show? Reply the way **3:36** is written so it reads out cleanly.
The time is **10:53**
